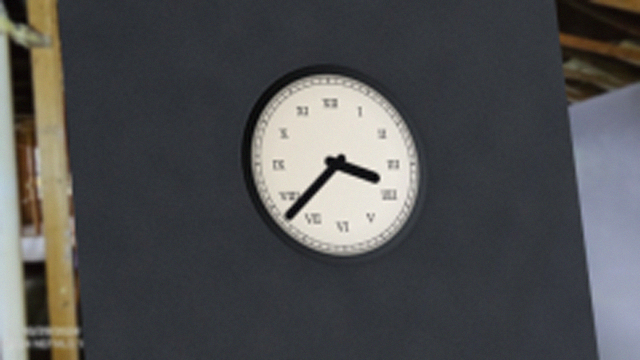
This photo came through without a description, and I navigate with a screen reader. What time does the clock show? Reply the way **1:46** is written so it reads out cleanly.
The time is **3:38**
